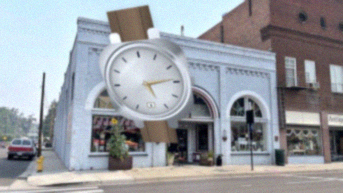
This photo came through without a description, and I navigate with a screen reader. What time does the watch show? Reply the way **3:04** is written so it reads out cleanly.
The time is **5:14**
